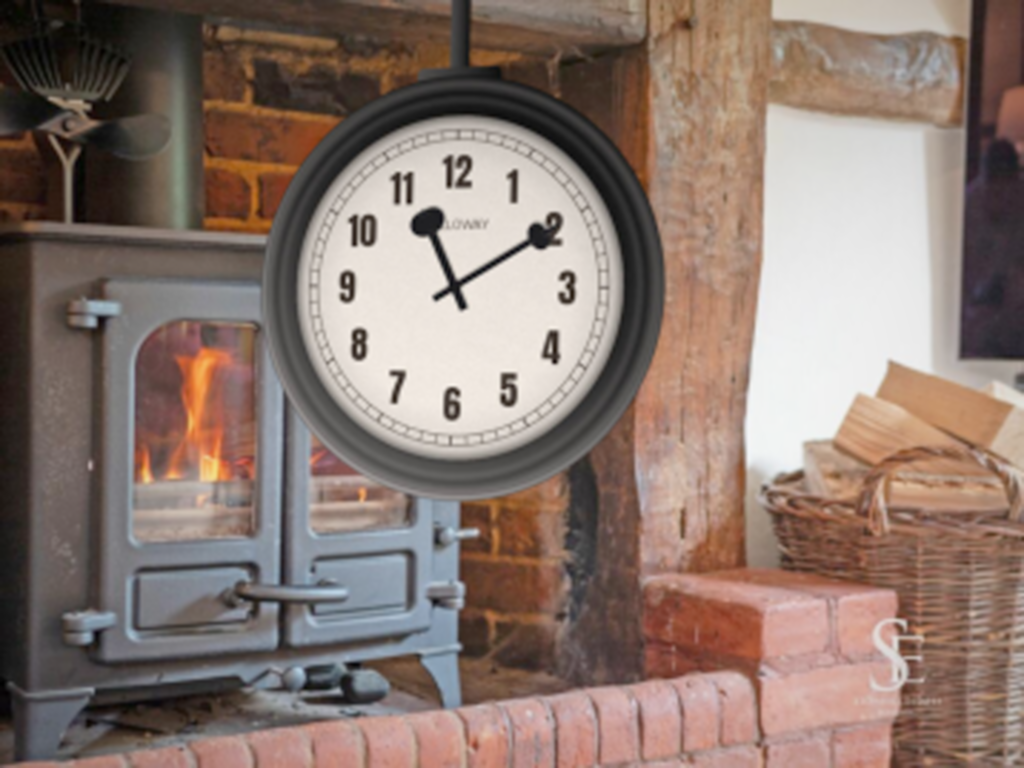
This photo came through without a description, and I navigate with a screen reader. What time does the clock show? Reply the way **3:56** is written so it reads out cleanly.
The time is **11:10**
